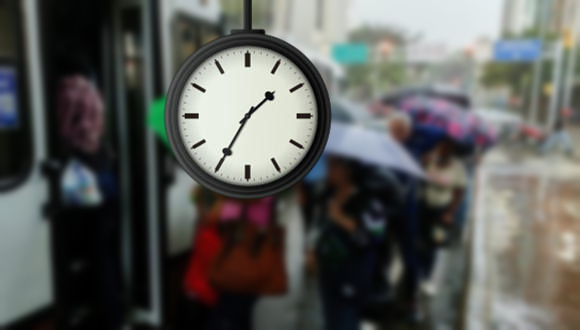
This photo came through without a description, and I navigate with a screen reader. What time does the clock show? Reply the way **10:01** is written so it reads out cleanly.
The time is **1:35**
